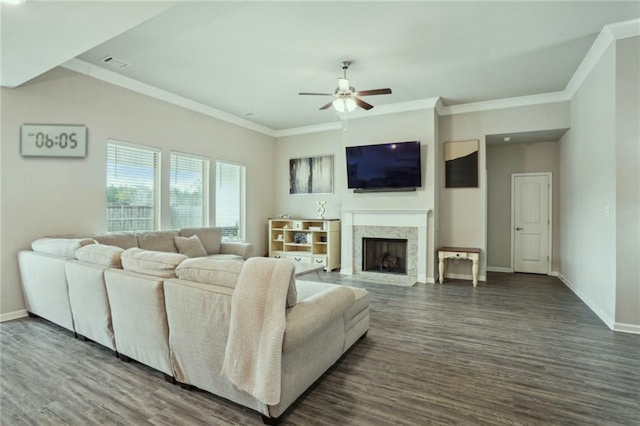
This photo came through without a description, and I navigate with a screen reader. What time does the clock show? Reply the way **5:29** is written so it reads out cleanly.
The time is **6:05**
